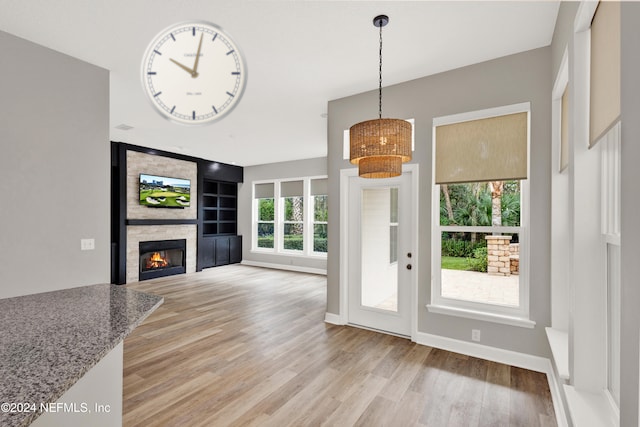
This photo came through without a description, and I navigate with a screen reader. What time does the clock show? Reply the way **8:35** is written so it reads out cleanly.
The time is **10:02**
